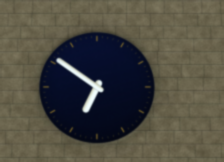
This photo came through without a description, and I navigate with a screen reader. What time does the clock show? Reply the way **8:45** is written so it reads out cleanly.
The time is **6:51**
